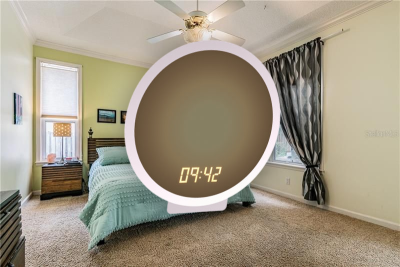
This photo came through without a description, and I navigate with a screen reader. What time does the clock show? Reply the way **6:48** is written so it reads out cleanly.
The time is **9:42**
